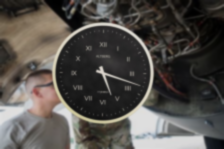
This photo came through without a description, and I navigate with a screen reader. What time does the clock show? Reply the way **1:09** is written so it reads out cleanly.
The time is **5:18**
